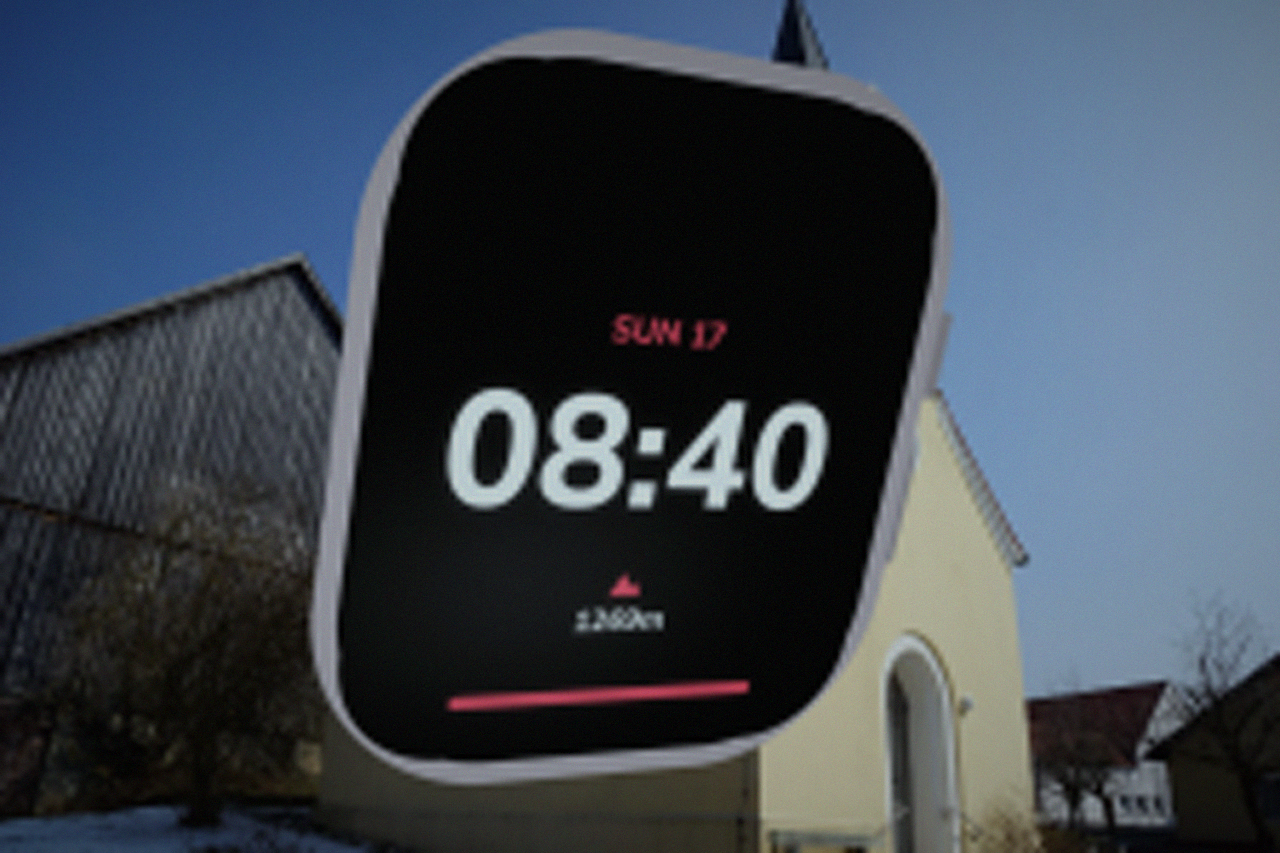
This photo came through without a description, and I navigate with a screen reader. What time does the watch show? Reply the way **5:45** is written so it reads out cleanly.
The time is **8:40**
